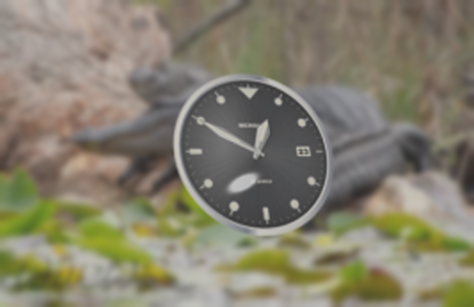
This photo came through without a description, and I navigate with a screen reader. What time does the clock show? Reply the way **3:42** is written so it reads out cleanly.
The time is **12:50**
